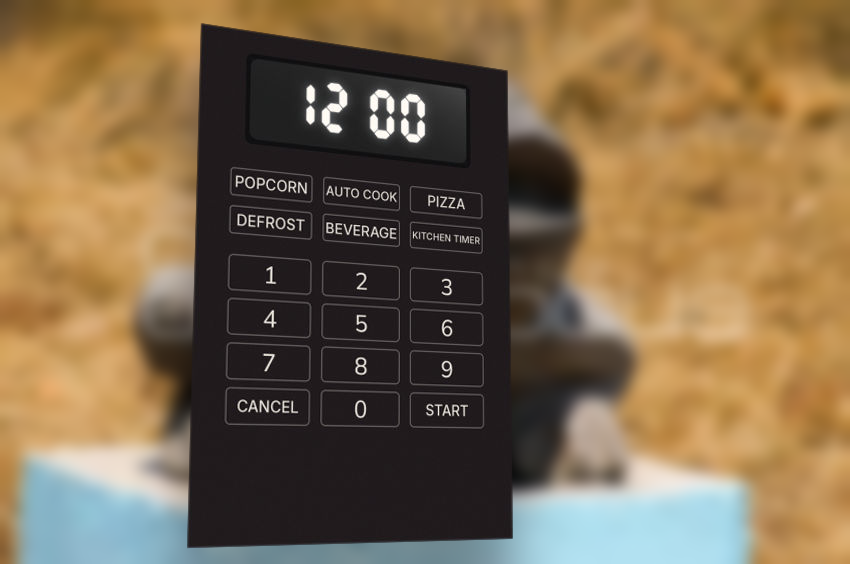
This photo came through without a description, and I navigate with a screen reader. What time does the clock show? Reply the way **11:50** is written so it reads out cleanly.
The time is **12:00**
